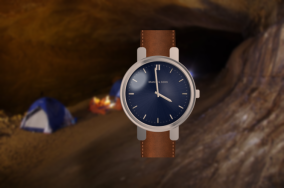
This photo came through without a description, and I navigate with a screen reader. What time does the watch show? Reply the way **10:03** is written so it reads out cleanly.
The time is **3:59**
